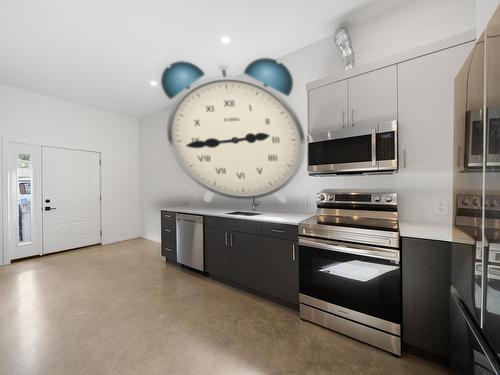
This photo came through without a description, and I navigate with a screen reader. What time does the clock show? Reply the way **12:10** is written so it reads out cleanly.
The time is **2:44**
